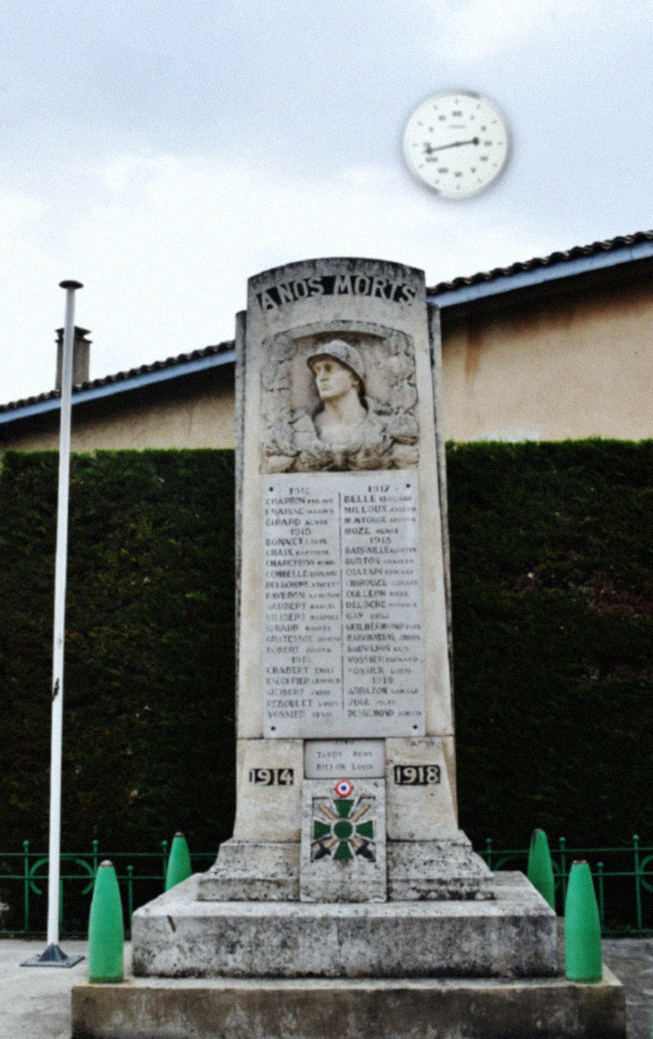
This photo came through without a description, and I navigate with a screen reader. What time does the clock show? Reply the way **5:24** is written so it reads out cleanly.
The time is **2:43**
